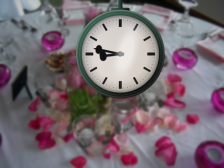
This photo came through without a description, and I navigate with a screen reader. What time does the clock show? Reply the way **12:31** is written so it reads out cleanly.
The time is **8:47**
